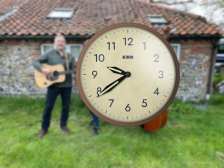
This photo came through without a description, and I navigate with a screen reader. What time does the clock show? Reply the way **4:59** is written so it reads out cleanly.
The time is **9:39**
